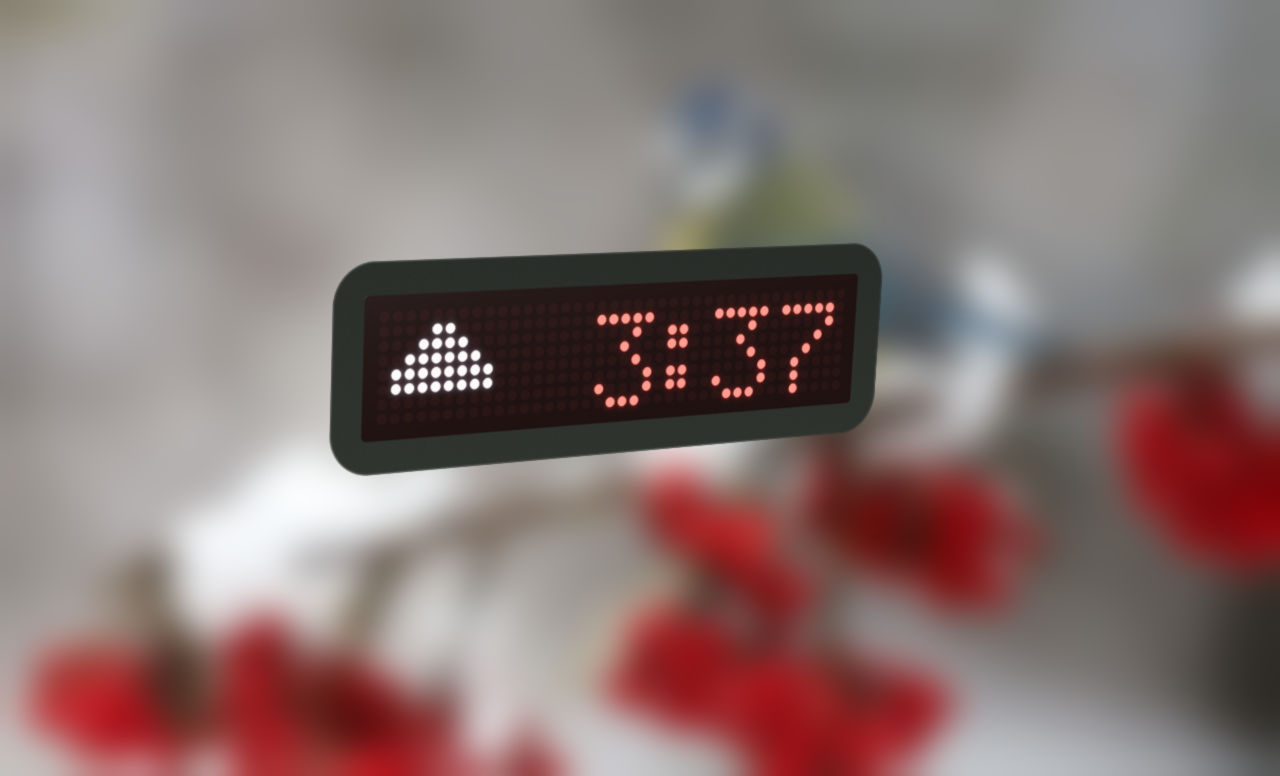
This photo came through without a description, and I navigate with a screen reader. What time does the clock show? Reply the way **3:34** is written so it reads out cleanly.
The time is **3:37**
